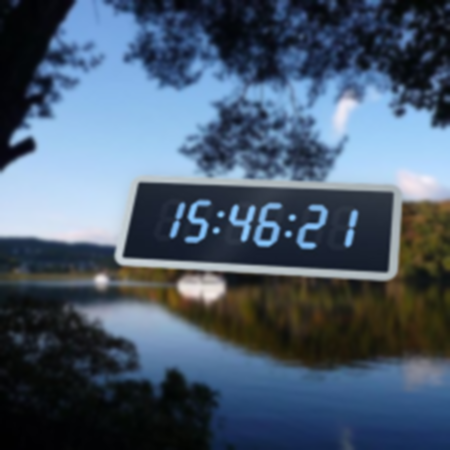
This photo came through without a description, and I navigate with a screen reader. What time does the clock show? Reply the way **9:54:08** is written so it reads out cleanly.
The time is **15:46:21**
